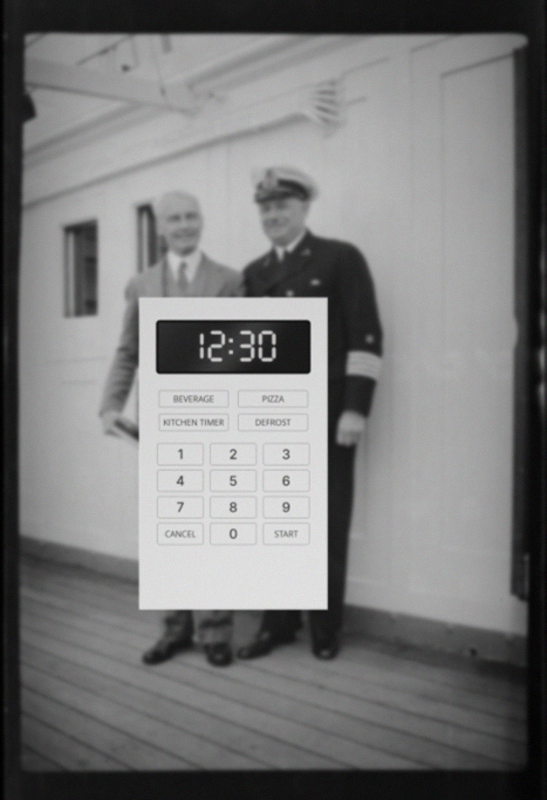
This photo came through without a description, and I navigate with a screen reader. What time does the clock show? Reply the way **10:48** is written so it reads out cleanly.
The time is **12:30**
